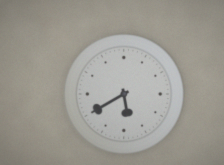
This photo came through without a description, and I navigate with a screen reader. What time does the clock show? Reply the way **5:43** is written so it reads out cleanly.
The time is **5:40**
